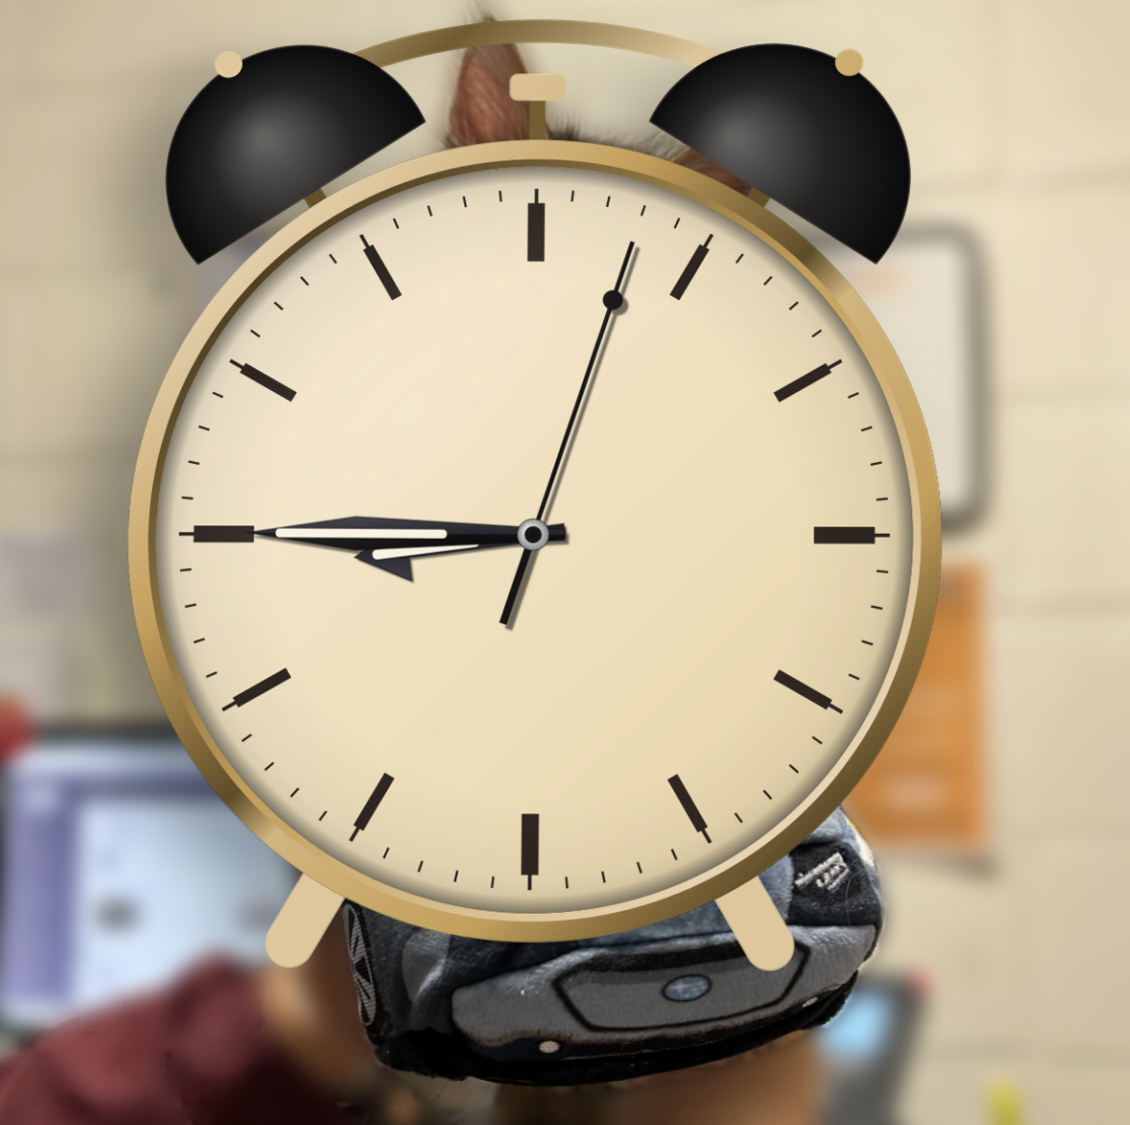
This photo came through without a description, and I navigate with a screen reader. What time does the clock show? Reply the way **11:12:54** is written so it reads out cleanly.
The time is **8:45:03**
